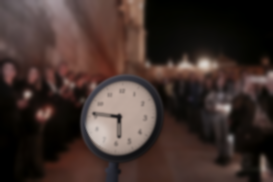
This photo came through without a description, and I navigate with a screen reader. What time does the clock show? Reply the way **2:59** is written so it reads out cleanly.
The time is **5:46**
